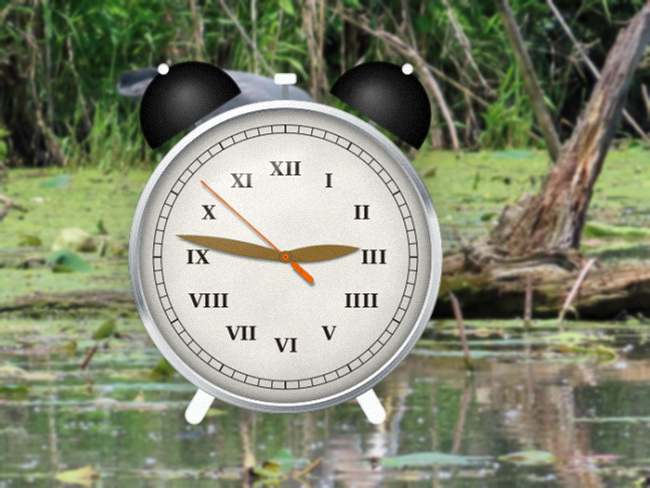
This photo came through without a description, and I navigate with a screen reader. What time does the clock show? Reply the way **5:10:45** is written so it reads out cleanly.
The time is **2:46:52**
